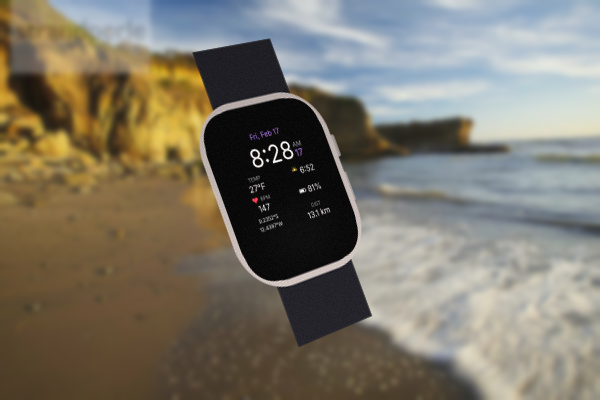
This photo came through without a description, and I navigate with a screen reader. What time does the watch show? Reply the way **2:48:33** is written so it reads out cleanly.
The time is **8:28:17**
